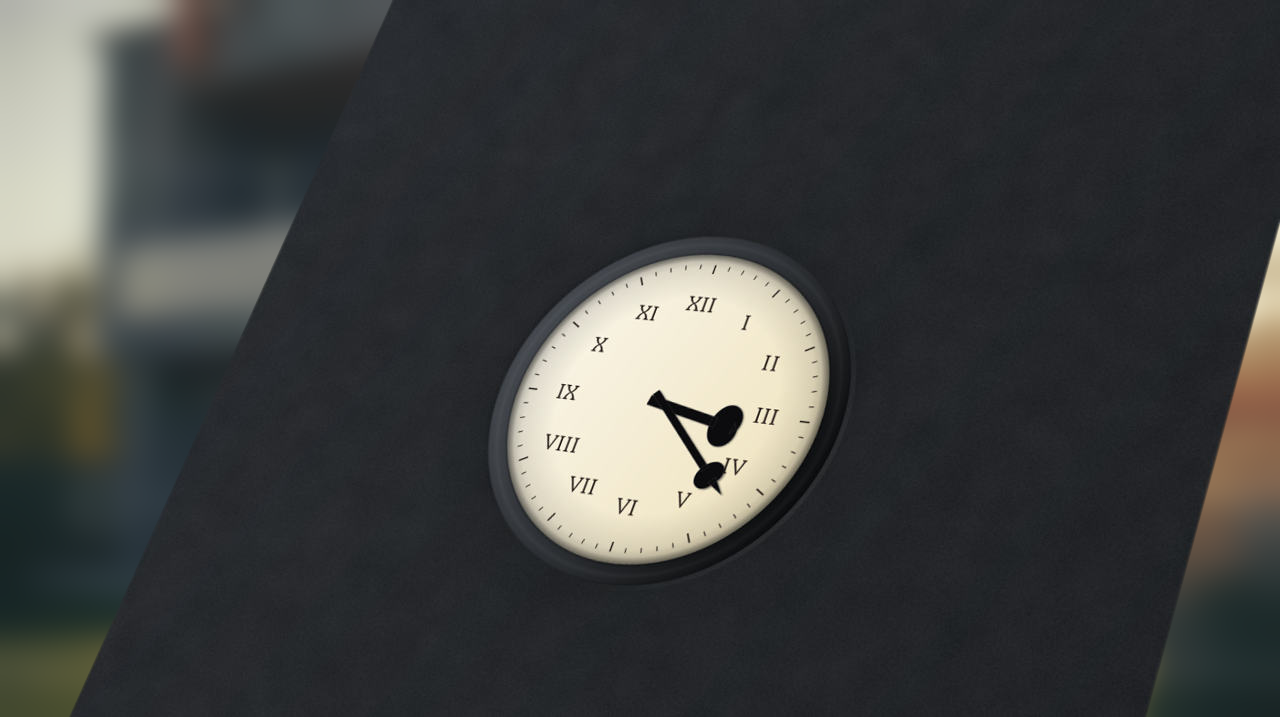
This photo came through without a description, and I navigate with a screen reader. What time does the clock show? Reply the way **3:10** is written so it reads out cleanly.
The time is **3:22**
